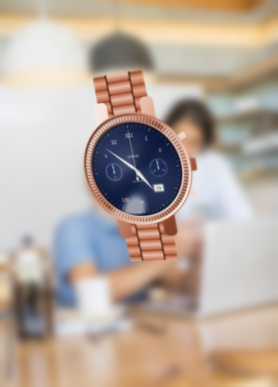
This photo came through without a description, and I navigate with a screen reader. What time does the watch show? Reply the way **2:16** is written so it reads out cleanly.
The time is **4:52**
